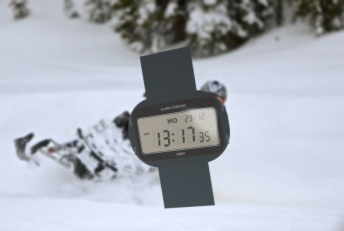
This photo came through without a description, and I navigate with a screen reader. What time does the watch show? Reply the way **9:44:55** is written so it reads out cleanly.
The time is **13:17:35**
